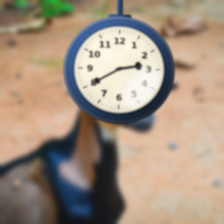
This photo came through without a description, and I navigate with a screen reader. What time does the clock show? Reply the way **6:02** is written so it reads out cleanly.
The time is **2:40**
